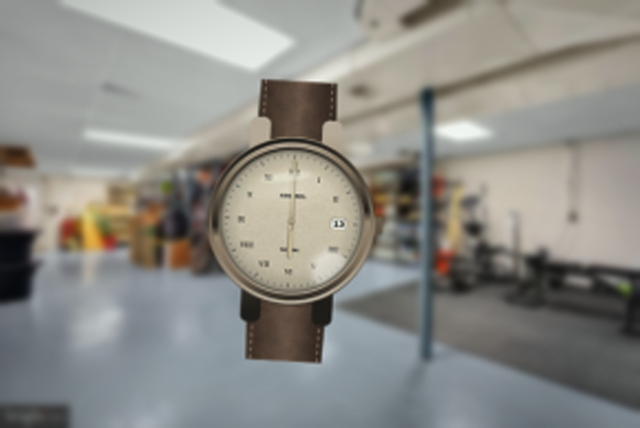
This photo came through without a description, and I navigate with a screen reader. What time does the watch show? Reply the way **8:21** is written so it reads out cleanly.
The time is **6:00**
